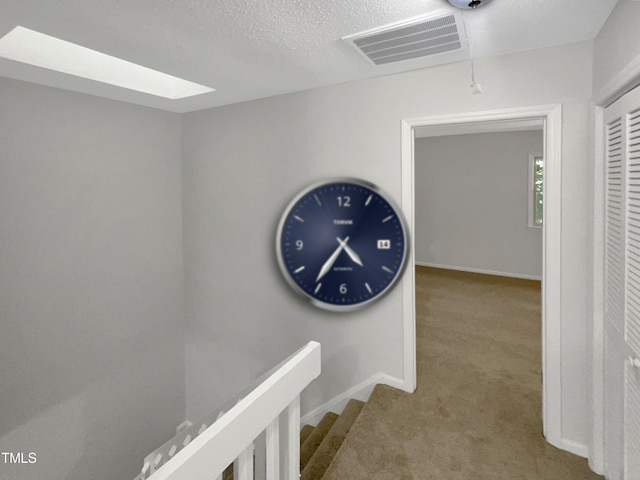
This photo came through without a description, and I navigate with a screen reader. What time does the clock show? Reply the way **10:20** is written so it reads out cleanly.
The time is **4:36**
